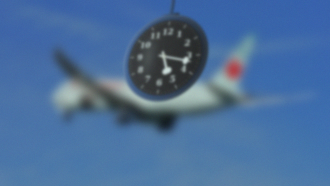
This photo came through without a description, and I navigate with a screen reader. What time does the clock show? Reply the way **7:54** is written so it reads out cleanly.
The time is **5:17**
